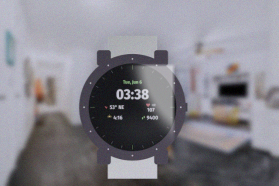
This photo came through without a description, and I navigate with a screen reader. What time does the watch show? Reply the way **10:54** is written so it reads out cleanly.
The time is **3:38**
